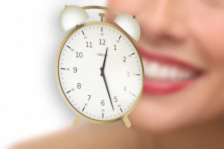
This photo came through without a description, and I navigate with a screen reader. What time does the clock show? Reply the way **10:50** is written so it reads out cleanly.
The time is **12:27**
